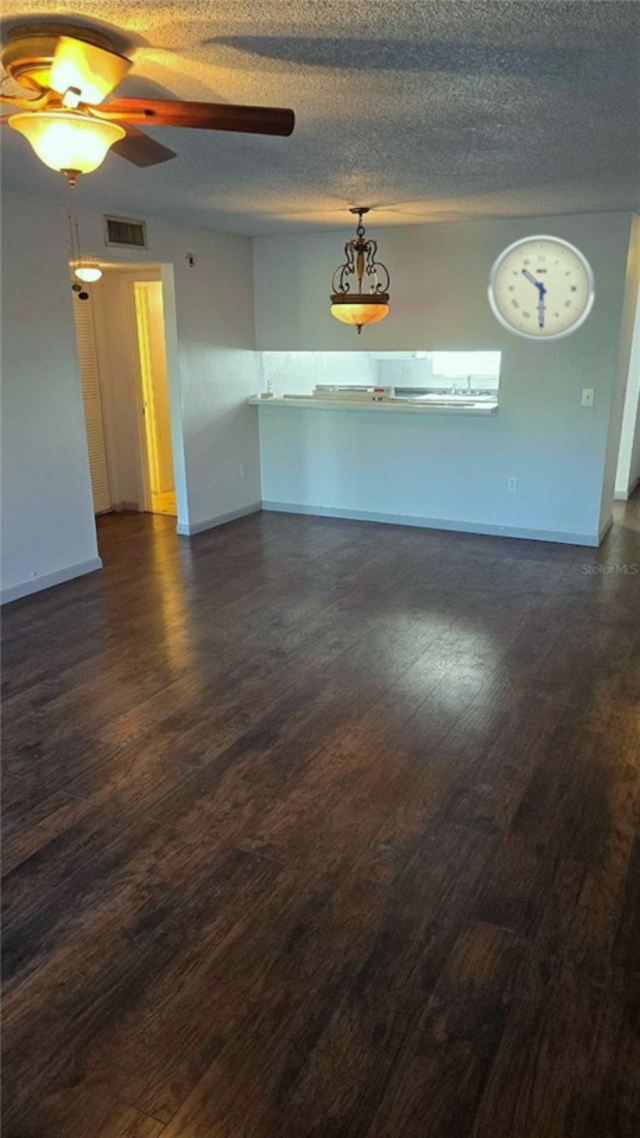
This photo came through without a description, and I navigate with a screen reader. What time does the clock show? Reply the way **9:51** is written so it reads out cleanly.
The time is **10:30**
